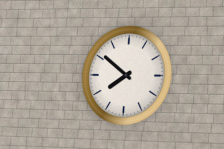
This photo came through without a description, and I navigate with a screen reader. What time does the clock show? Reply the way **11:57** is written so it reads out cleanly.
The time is **7:51**
